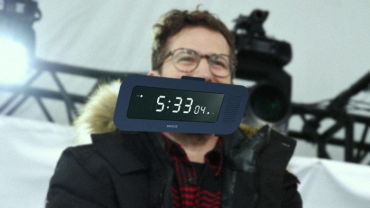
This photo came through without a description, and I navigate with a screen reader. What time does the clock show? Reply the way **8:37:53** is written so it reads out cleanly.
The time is **5:33:04**
